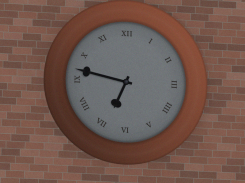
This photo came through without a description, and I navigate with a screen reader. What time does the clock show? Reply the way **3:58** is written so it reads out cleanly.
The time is **6:47**
